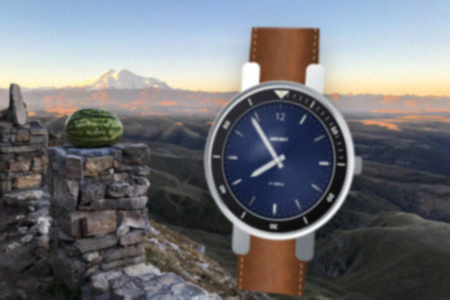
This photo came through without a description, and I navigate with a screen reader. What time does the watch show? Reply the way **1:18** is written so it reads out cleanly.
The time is **7:54**
